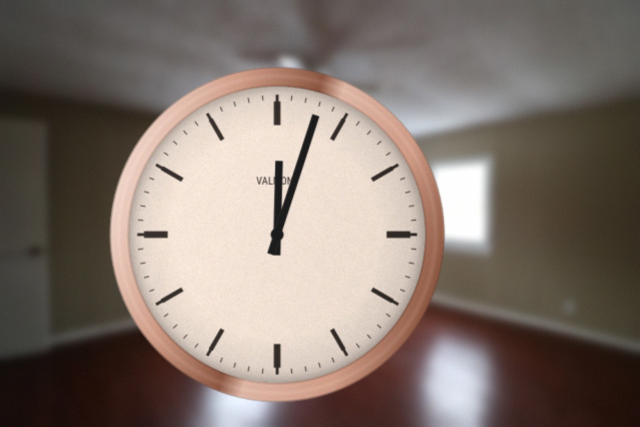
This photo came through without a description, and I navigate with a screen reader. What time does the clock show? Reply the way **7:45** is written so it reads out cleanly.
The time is **12:03**
